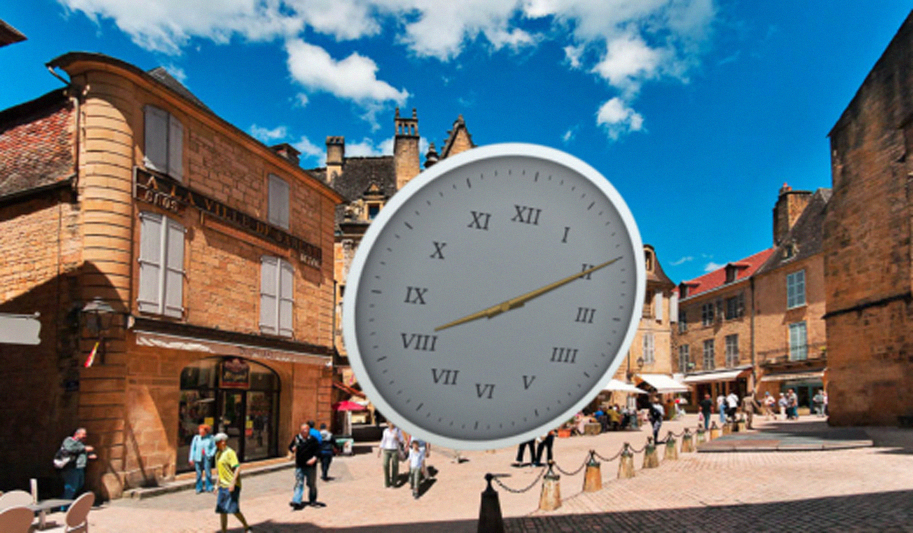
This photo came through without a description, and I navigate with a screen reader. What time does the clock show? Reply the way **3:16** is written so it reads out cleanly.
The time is **8:10**
